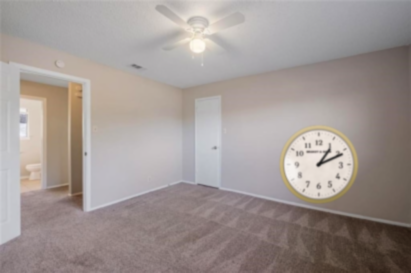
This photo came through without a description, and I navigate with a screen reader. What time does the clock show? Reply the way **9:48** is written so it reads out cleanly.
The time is **1:11**
